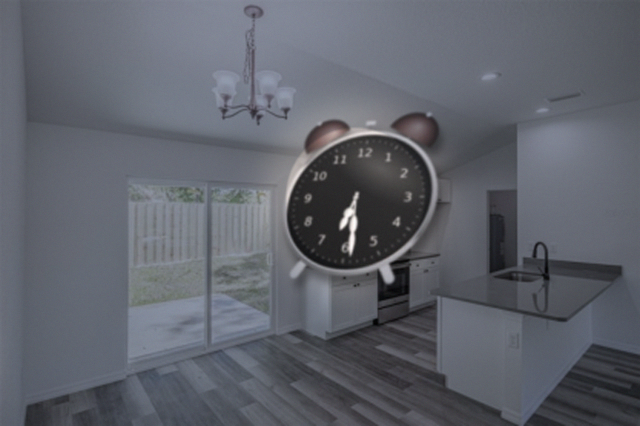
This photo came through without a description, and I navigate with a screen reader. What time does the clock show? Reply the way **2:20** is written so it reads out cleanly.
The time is **6:29**
